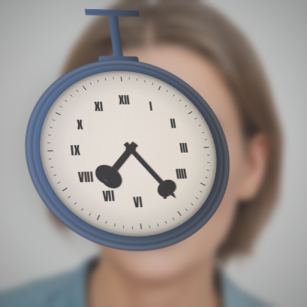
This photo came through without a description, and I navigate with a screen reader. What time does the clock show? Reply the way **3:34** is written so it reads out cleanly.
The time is **7:24**
